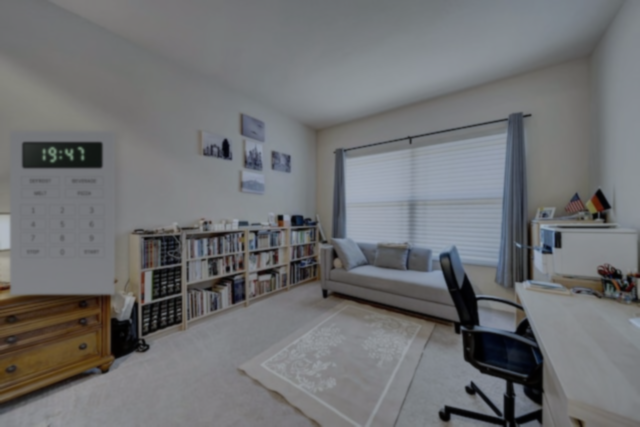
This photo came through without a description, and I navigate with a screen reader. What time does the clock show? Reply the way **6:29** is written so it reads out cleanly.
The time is **19:47**
